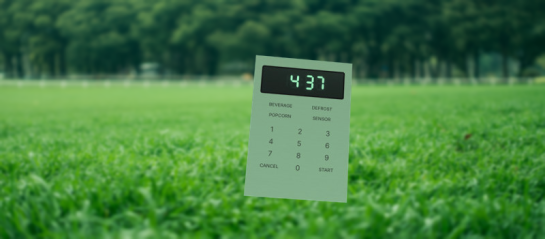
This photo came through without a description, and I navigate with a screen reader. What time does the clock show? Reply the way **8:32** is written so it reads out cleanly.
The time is **4:37**
